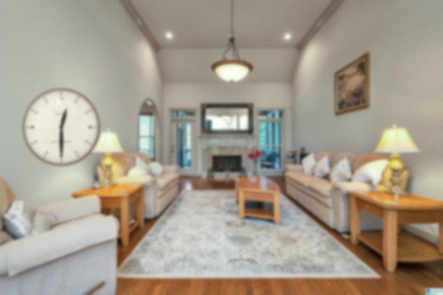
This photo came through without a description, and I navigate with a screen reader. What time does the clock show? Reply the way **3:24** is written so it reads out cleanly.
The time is **12:30**
